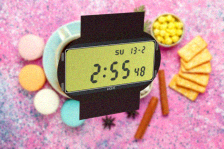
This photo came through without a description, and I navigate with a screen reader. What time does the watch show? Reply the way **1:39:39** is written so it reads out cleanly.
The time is **2:55:48**
